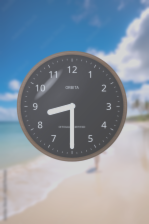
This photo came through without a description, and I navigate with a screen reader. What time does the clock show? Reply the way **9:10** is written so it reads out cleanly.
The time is **8:30**
